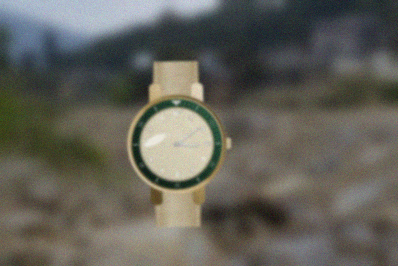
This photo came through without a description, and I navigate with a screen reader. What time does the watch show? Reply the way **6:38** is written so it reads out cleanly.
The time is **3:09**
